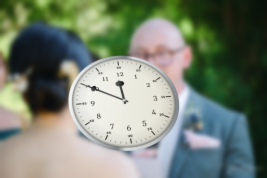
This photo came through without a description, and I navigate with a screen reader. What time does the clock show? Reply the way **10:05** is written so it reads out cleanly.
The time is **11:50**
